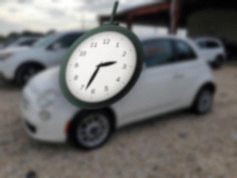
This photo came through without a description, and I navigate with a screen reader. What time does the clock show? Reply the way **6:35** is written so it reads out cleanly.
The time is **2:33**
